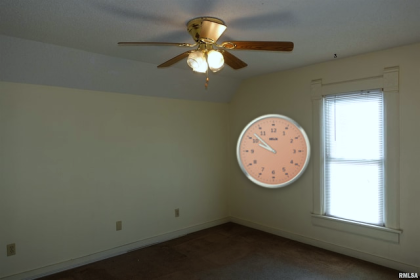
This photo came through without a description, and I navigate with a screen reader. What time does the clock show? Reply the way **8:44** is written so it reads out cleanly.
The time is **9:52**
